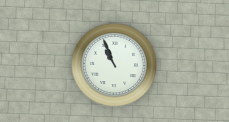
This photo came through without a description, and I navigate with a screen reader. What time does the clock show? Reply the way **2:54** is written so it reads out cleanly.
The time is **10:56**
